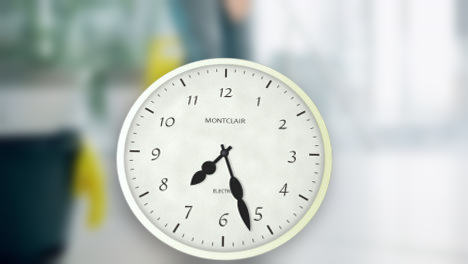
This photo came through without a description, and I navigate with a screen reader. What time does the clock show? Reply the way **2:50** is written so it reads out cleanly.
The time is **7:27**
